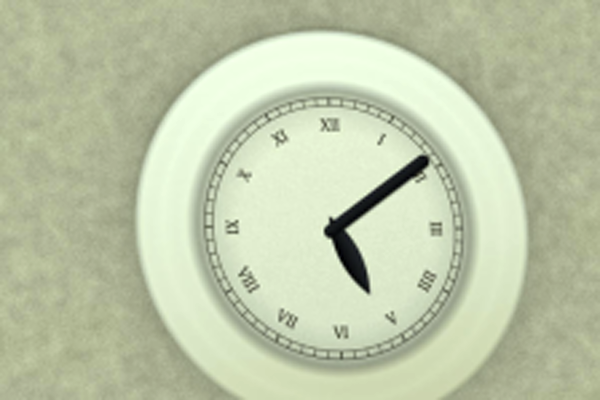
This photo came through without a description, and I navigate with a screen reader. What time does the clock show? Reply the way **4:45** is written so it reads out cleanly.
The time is **5:09**
